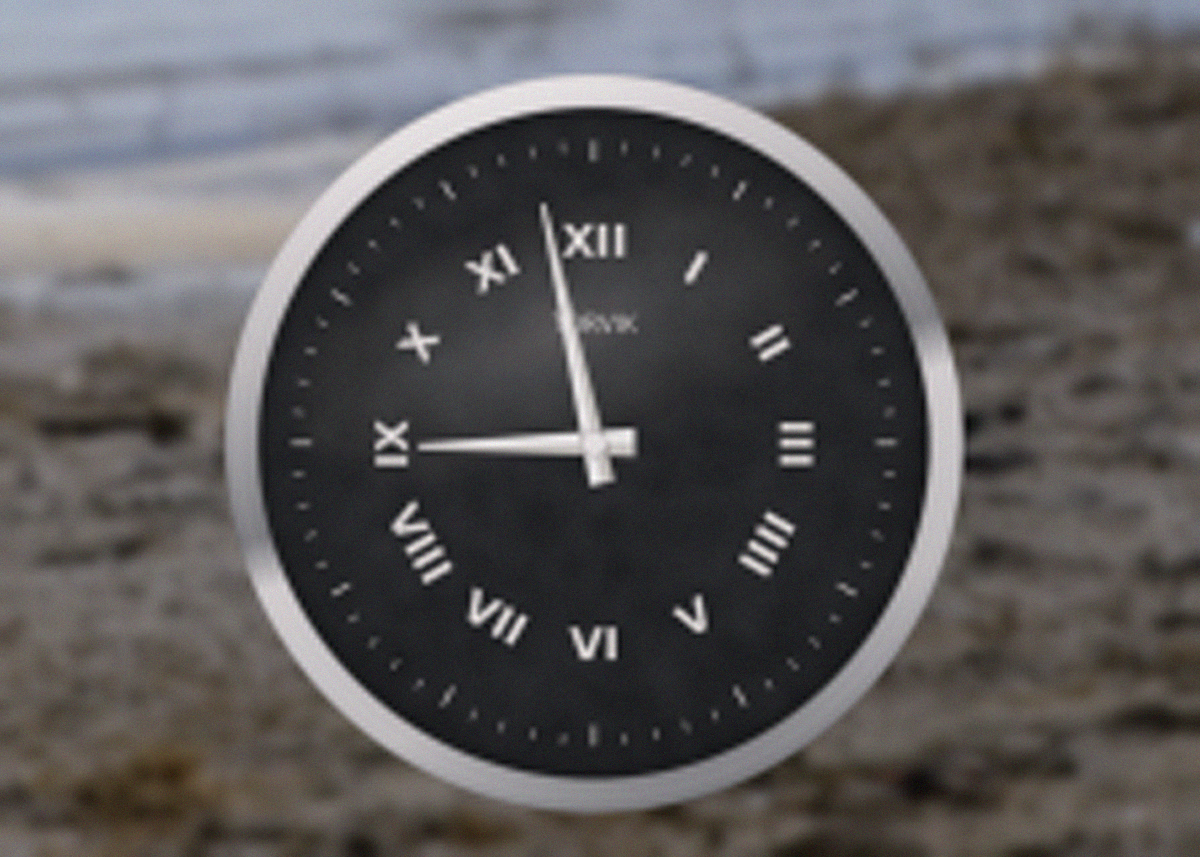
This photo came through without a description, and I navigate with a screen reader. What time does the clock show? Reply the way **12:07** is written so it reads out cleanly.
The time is **8:58**
